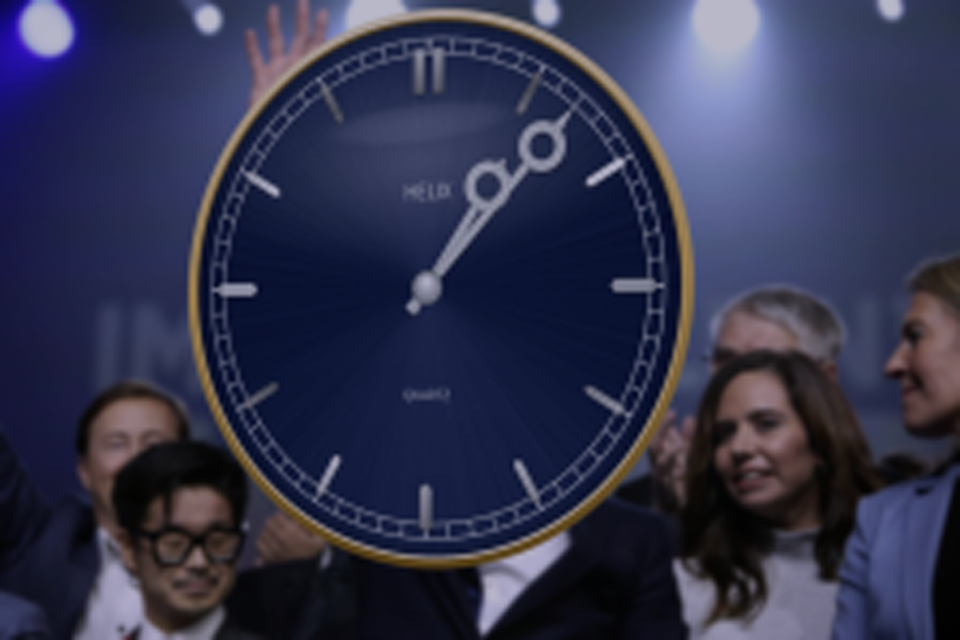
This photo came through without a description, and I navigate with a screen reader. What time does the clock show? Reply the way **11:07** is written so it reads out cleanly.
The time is **1:07**
